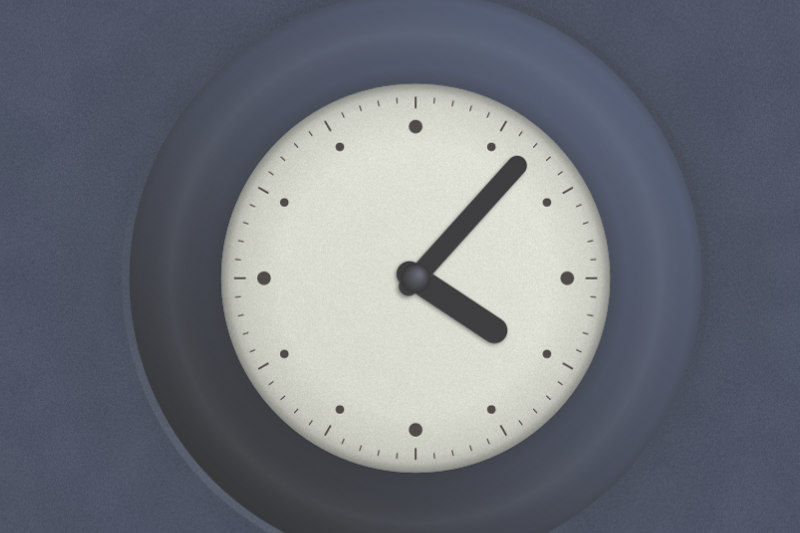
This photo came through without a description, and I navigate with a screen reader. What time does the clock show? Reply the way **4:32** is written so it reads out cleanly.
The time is **4:07**
